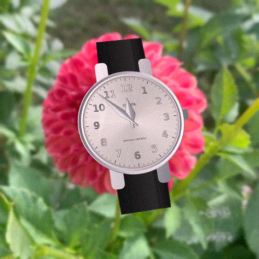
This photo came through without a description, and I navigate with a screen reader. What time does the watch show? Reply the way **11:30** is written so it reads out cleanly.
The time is **11:53**
